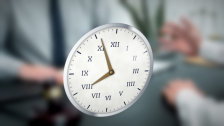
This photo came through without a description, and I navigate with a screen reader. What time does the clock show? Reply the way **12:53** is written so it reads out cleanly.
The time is **7:56**
